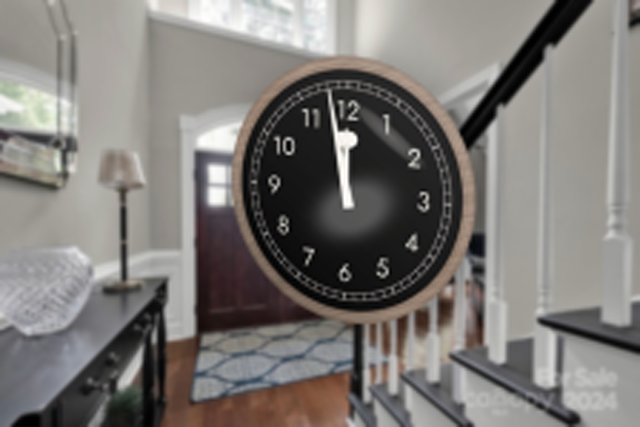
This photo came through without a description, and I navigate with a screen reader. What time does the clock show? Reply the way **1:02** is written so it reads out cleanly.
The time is **11:58**
